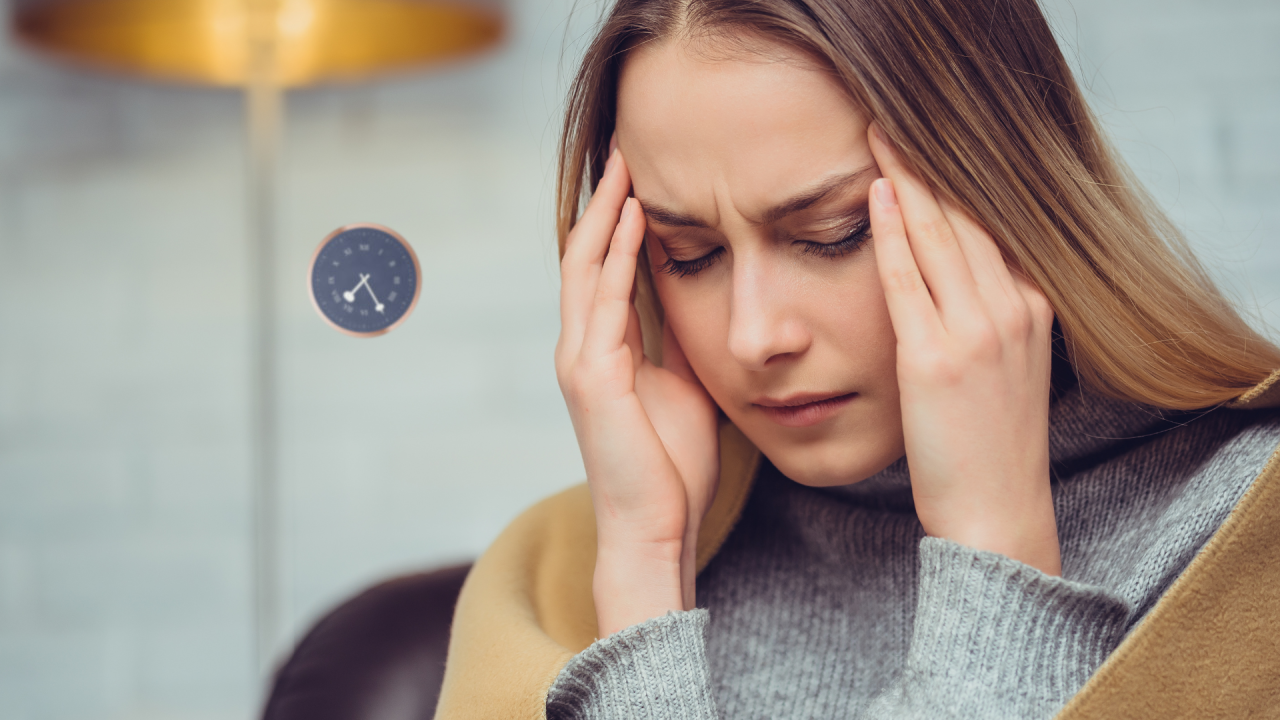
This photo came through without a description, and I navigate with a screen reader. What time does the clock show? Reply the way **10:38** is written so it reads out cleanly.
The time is **7:25**
